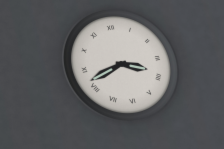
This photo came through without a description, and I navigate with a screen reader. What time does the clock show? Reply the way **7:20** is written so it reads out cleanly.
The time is **3:42**
